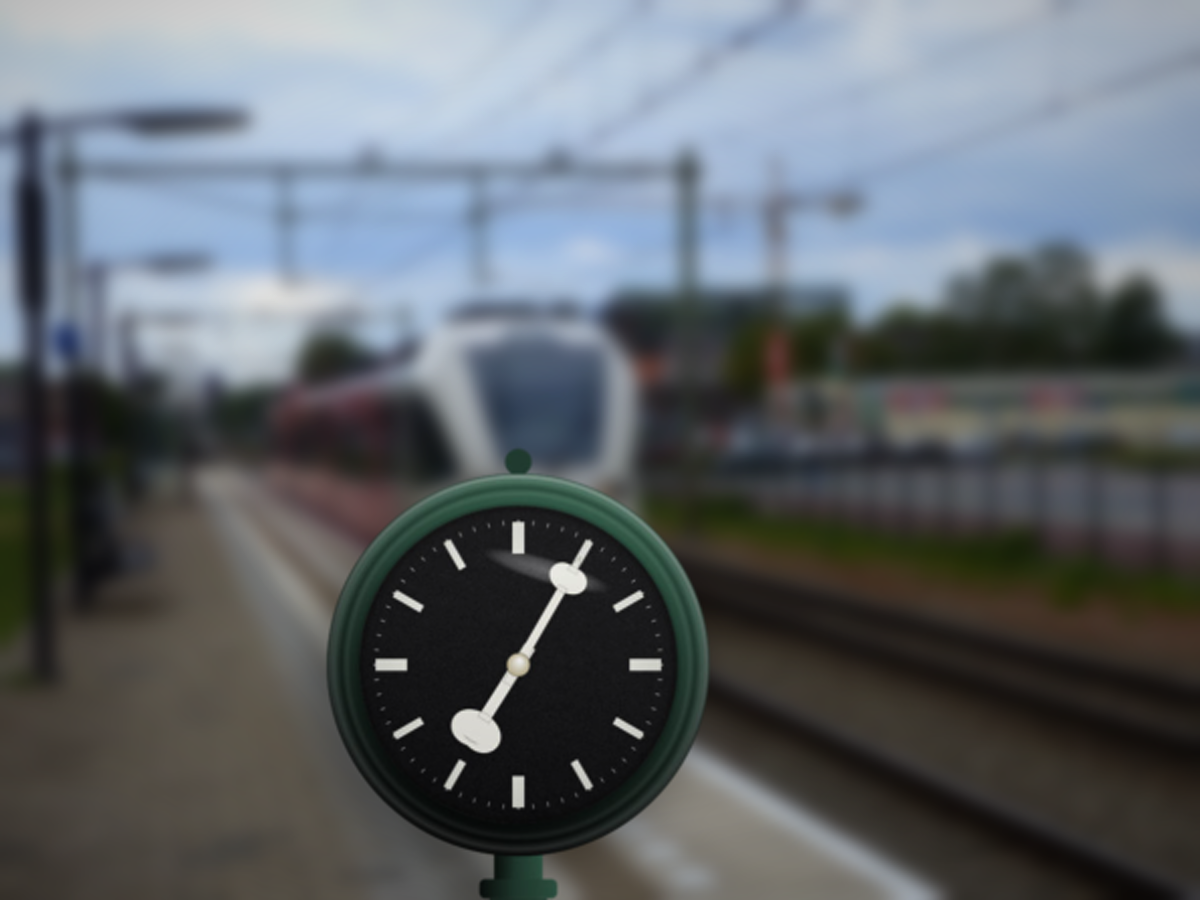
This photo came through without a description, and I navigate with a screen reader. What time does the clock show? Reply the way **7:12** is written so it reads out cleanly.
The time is **7:05**
